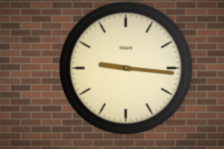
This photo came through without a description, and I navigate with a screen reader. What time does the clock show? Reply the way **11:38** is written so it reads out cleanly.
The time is **9:16**
